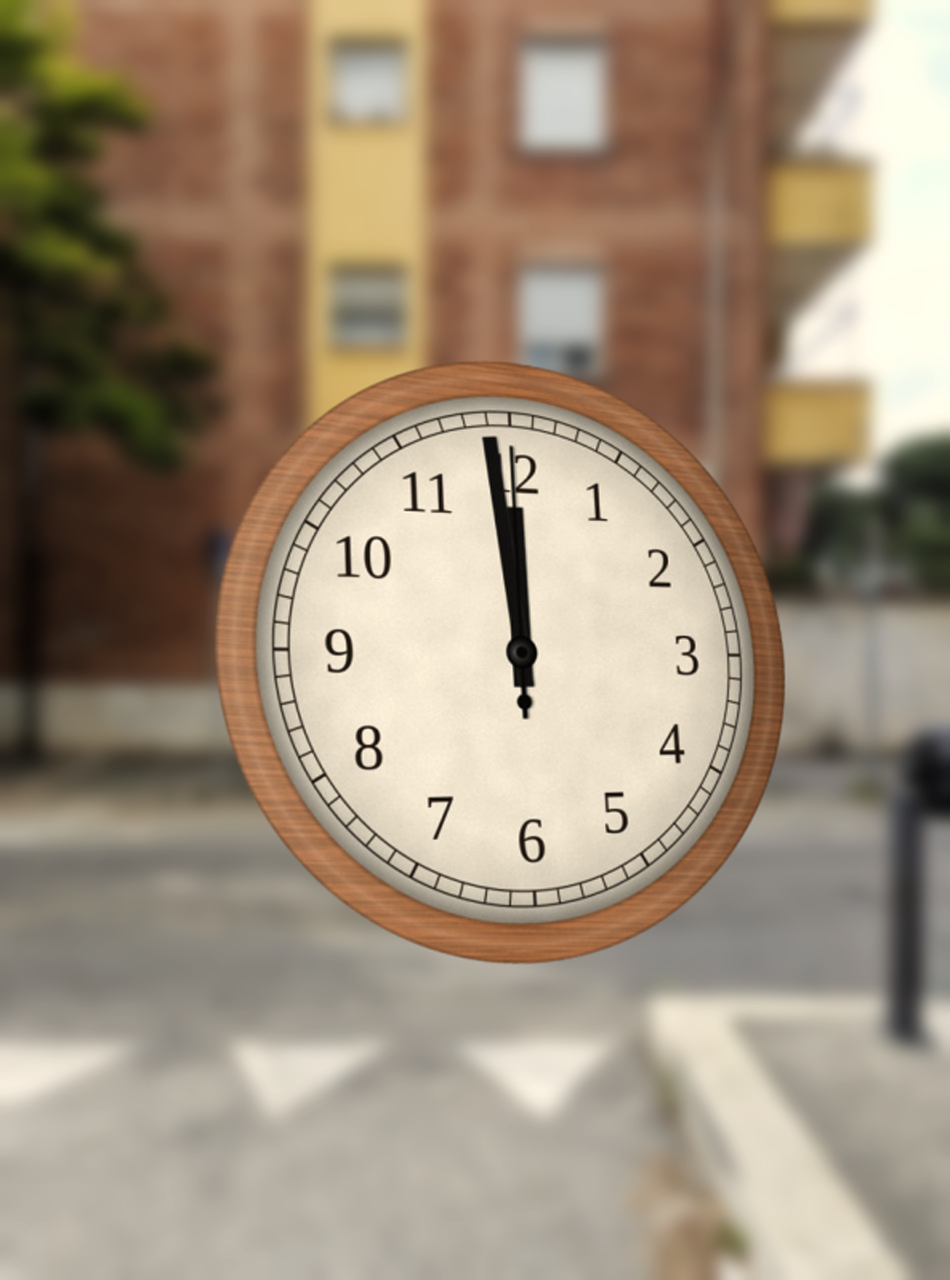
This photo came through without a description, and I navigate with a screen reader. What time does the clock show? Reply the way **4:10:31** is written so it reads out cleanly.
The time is **11:59:00**
